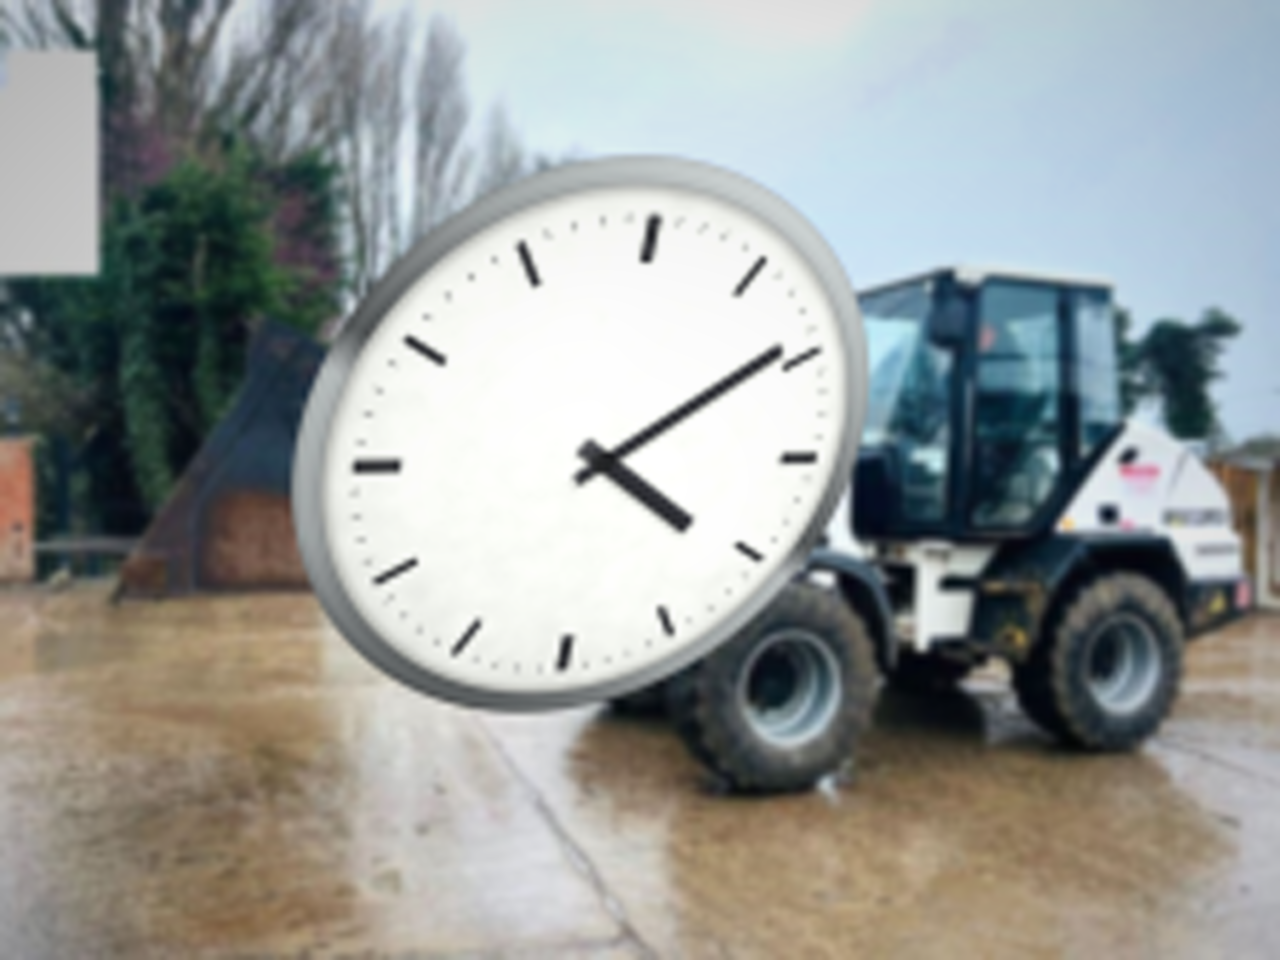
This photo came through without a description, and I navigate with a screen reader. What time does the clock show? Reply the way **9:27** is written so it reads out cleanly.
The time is **4:09**
